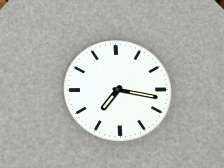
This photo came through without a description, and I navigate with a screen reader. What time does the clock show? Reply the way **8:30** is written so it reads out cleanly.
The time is **7:17**
